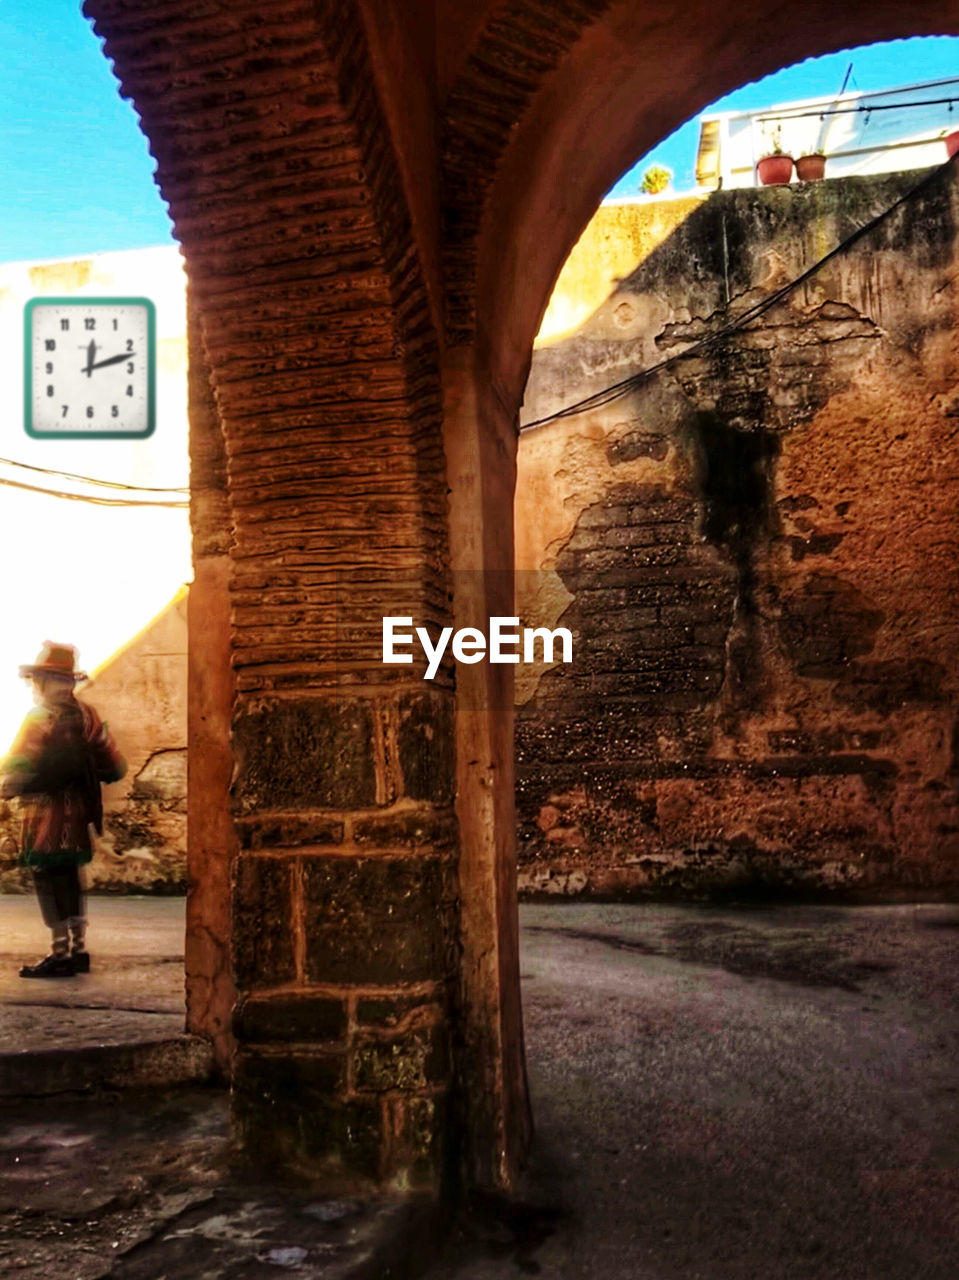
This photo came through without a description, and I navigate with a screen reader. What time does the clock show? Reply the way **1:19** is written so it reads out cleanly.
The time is **12:12**
